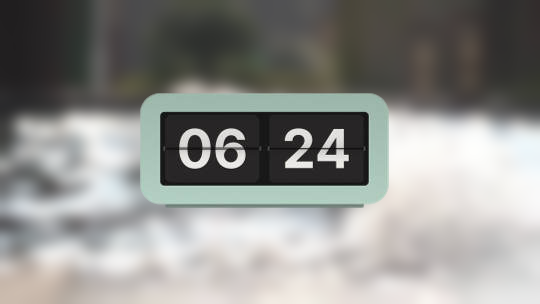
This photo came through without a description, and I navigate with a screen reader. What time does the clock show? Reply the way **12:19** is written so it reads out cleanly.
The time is **6:24**
